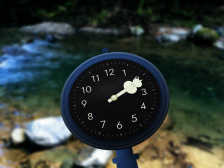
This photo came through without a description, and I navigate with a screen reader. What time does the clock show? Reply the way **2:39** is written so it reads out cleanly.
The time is **2:11**
